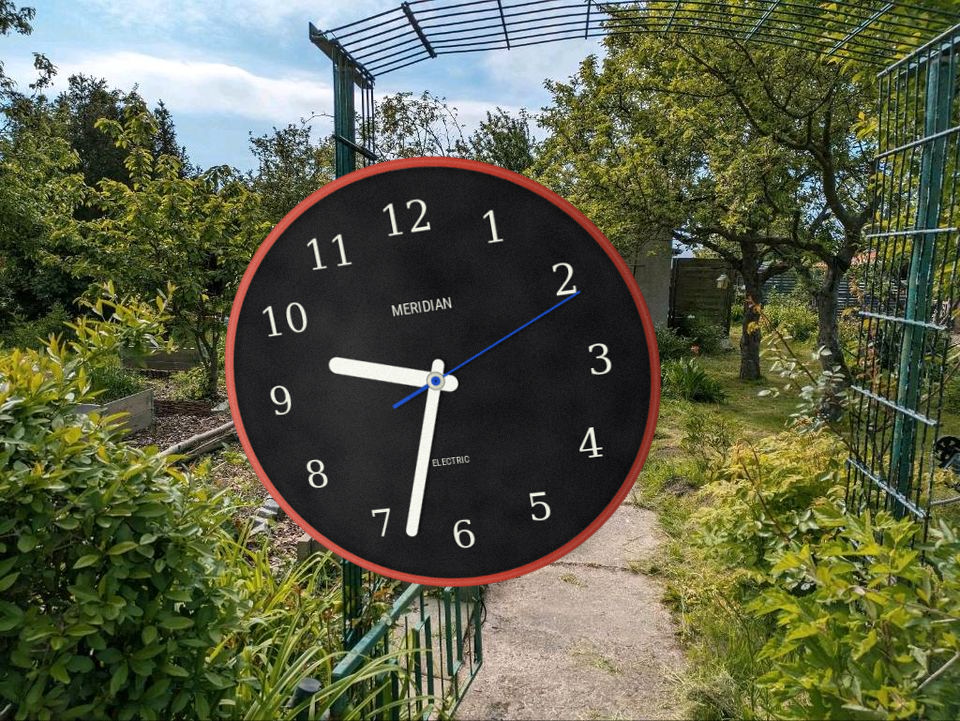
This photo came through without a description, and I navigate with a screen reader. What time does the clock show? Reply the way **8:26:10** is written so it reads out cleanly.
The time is **9:33:11**
